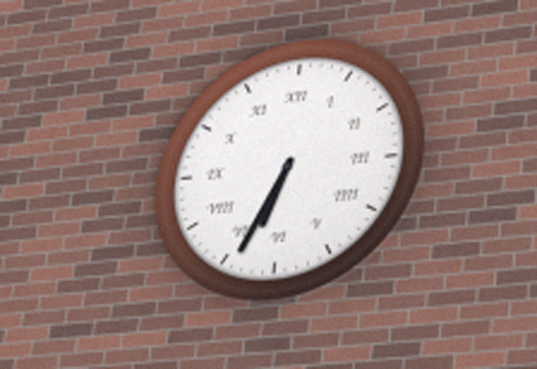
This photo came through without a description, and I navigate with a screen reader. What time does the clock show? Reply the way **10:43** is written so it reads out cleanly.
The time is **6:34**
